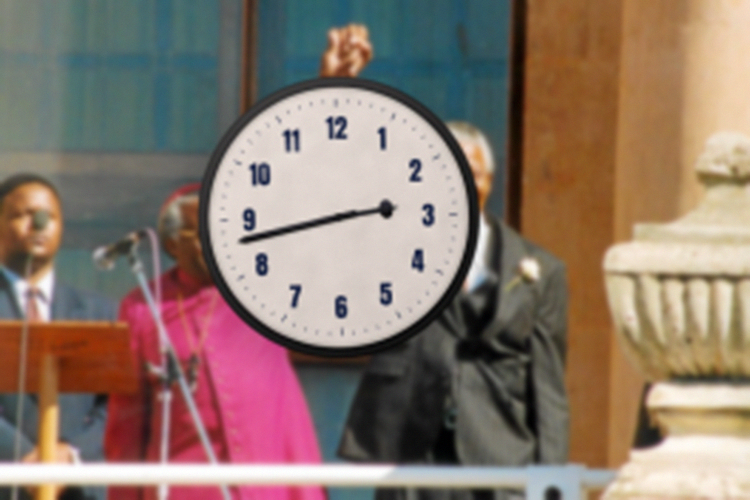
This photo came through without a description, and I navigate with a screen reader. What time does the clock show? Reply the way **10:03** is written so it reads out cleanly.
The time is **2:43**
